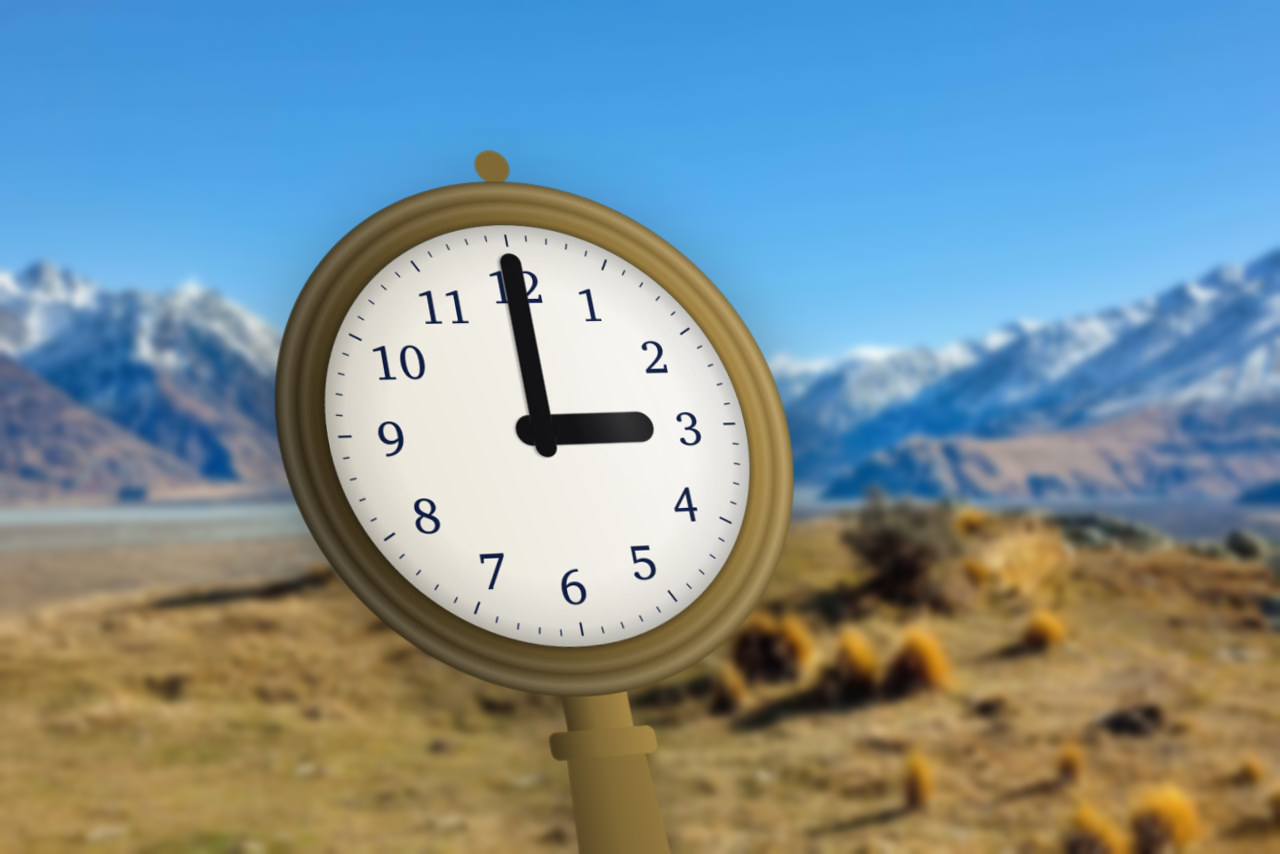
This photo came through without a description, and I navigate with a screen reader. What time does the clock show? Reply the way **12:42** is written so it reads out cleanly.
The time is **3:00**
